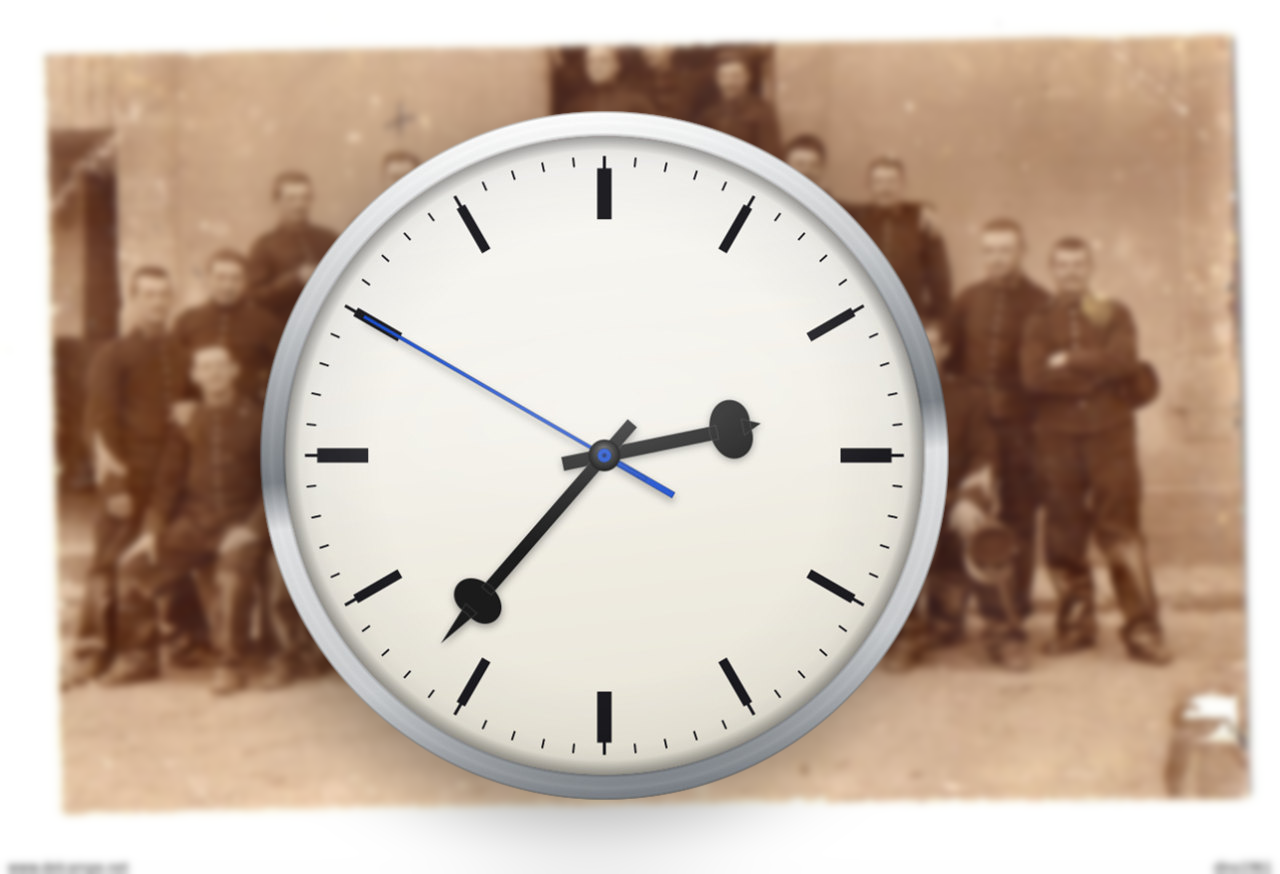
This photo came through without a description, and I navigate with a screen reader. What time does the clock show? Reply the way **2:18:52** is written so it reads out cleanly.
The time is **2:36:50**
